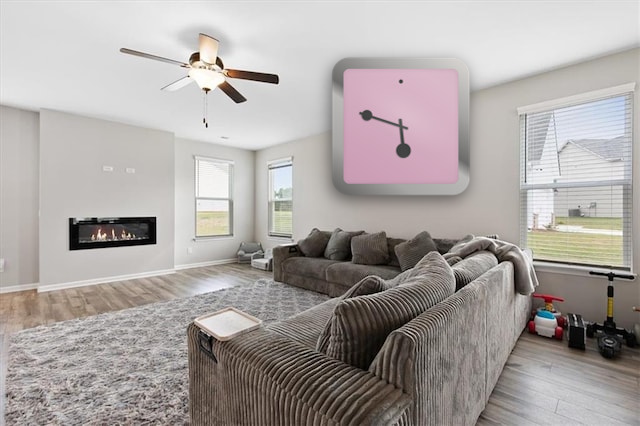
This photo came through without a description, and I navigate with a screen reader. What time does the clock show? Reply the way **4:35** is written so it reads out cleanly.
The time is **5:48**
